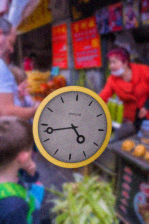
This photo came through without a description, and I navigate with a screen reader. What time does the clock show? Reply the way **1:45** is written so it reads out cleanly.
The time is **4:43**
